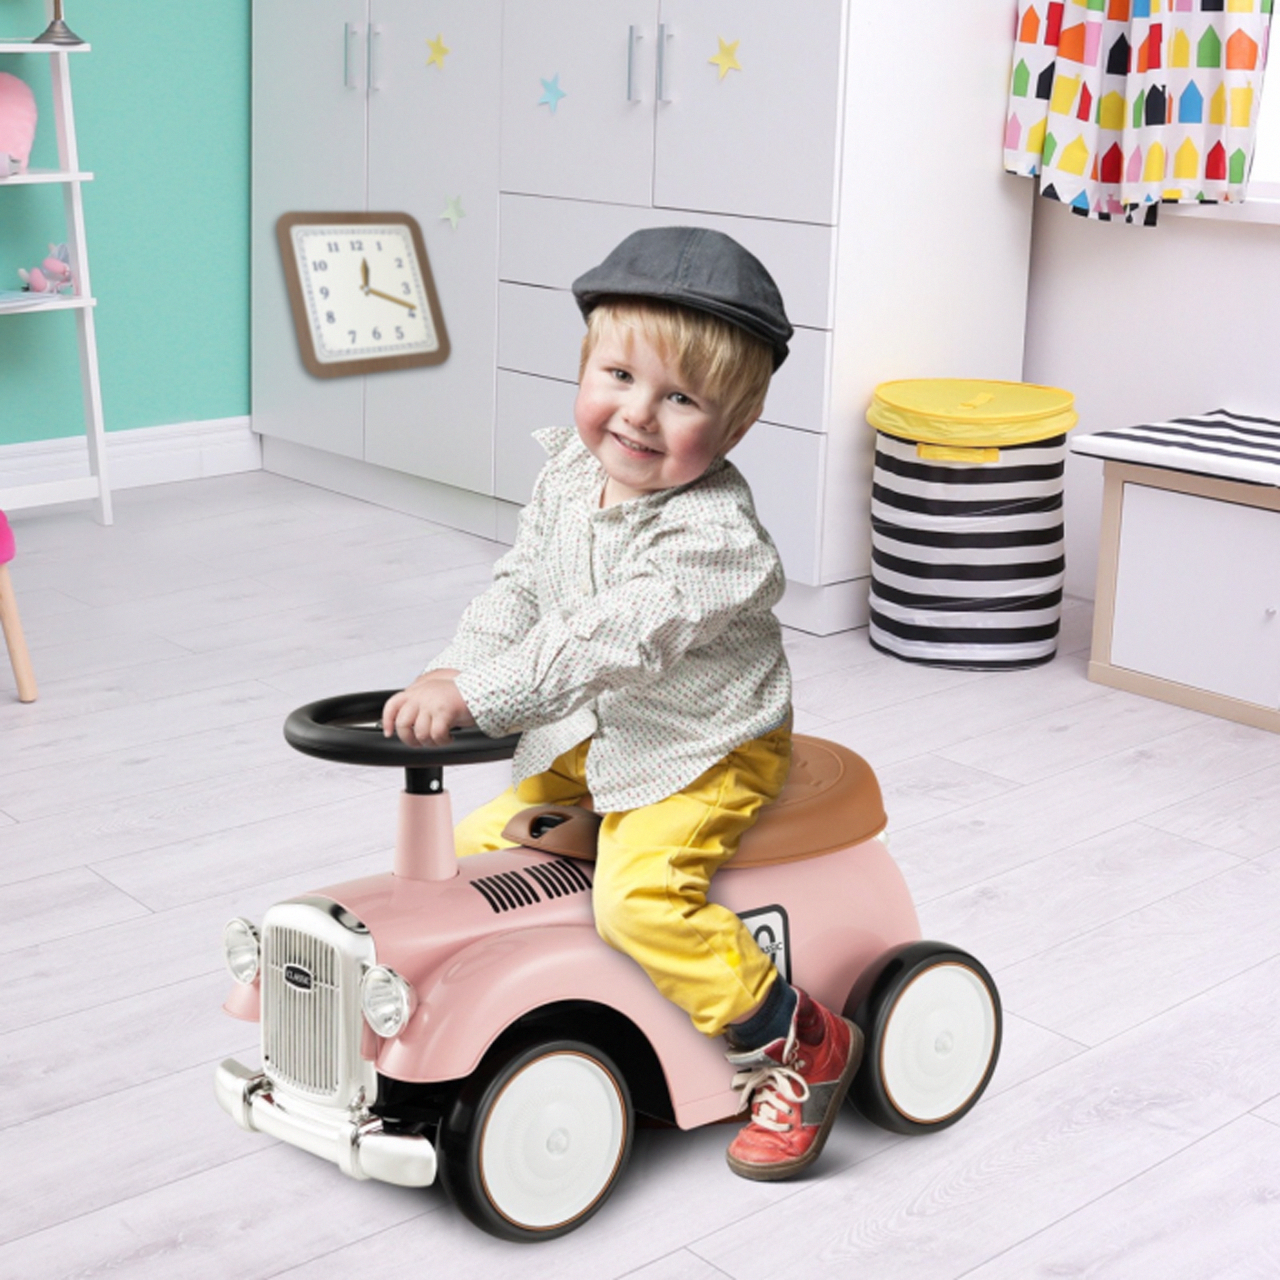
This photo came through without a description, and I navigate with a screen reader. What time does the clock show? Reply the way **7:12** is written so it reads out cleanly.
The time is **12:19**
